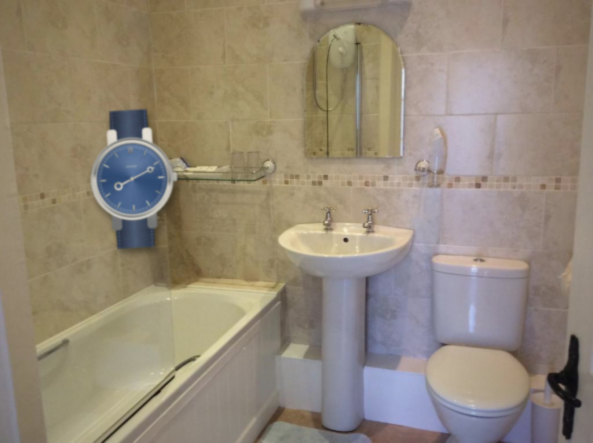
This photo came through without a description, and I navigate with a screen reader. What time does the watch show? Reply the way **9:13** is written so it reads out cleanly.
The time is **8:11**
